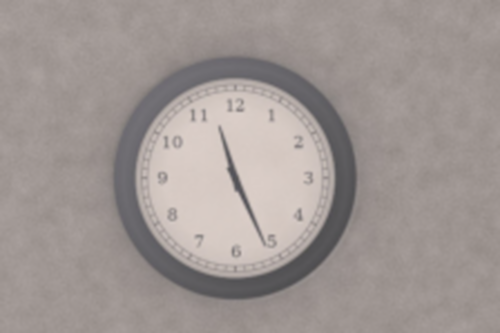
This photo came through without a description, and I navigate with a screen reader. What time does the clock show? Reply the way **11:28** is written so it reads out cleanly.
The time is **11:26**
